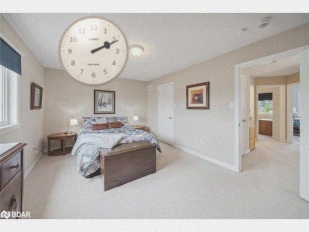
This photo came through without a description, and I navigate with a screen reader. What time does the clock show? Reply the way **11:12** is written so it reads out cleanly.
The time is **2:11**
